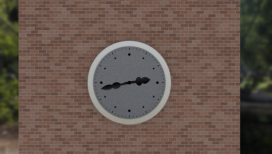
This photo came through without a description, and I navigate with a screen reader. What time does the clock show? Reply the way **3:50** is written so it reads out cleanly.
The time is **2:43**
